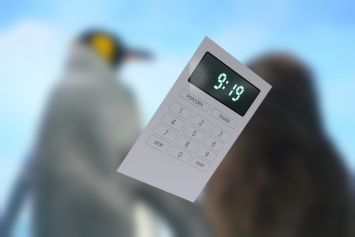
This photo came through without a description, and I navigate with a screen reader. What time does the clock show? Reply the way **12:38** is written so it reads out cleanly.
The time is **9:19**
